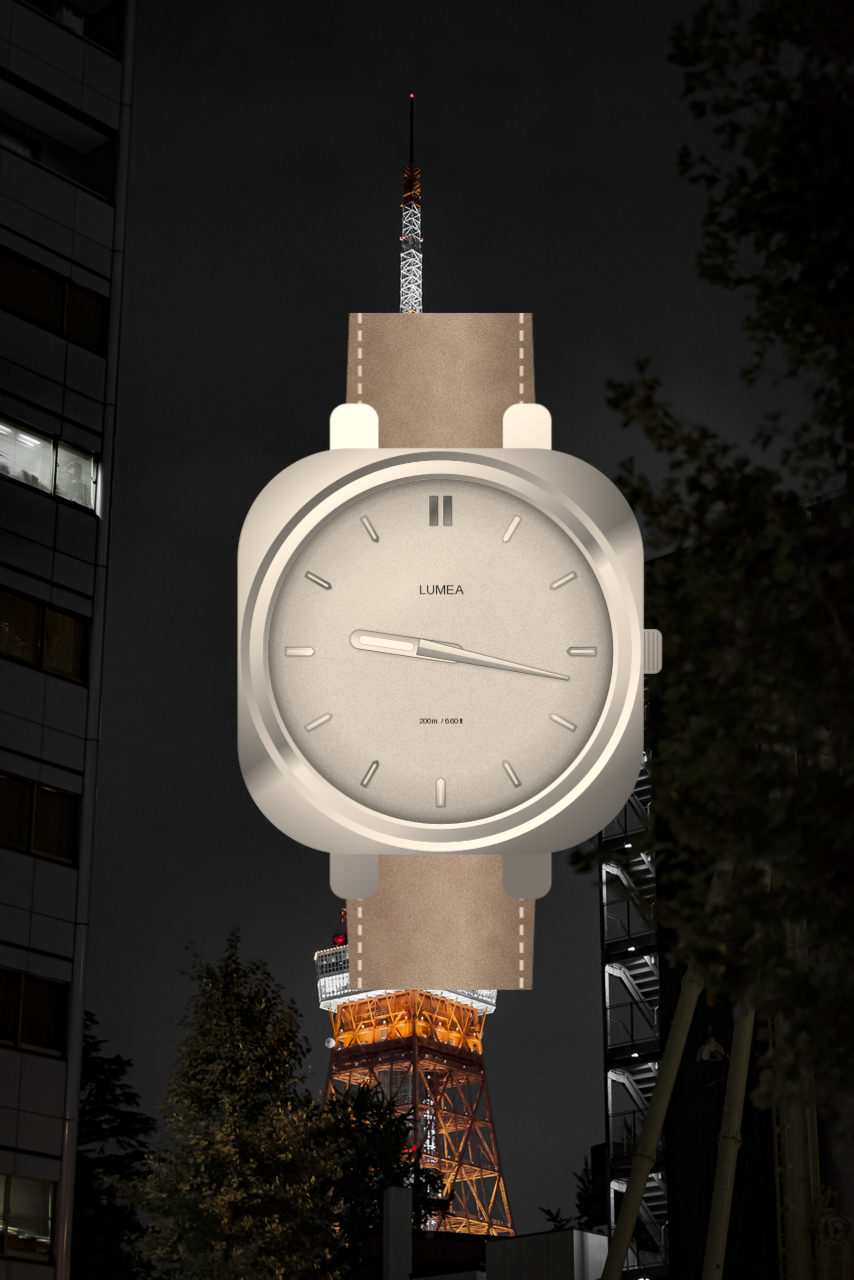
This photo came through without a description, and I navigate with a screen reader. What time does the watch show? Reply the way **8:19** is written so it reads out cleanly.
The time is **9:17**
